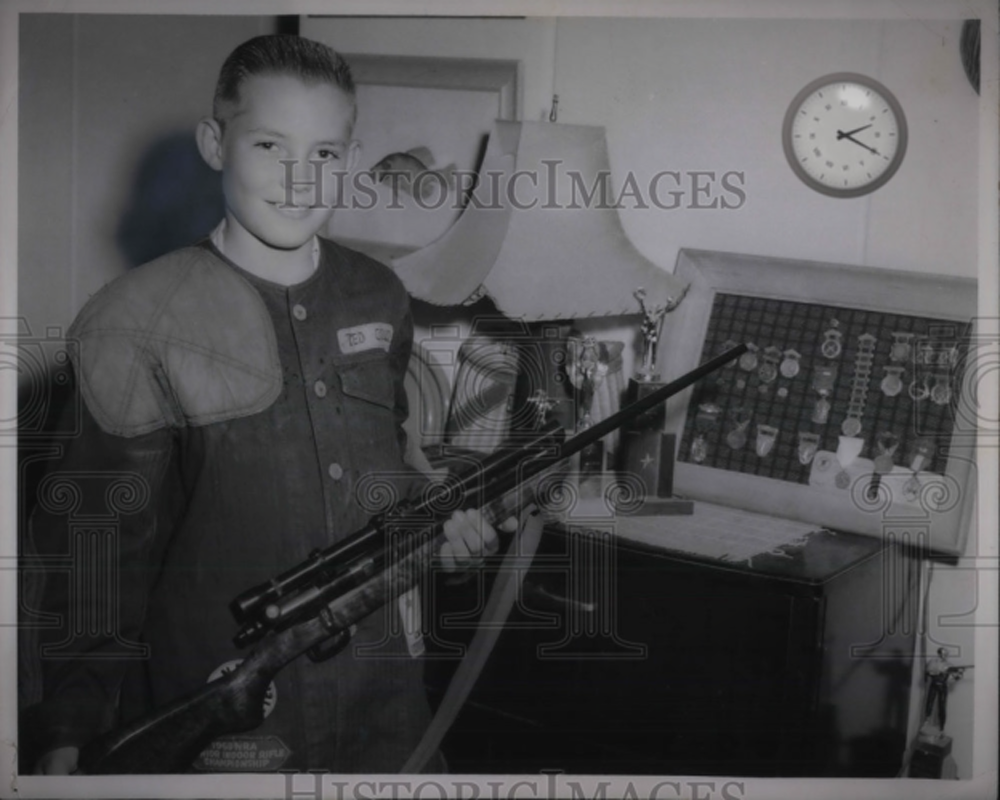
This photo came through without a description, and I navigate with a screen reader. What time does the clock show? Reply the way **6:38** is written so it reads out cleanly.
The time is **2:20**
